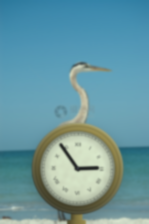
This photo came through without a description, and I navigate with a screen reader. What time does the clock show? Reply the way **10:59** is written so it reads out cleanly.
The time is **2:54**
